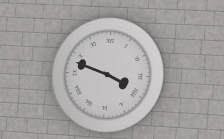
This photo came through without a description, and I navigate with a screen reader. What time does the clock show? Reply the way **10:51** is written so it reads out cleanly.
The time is **3:48**
